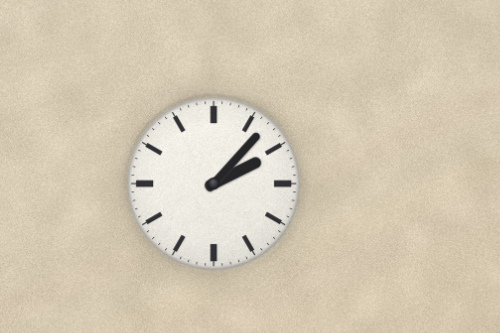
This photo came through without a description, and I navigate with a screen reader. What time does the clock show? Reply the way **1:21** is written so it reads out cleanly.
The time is **2:07**
